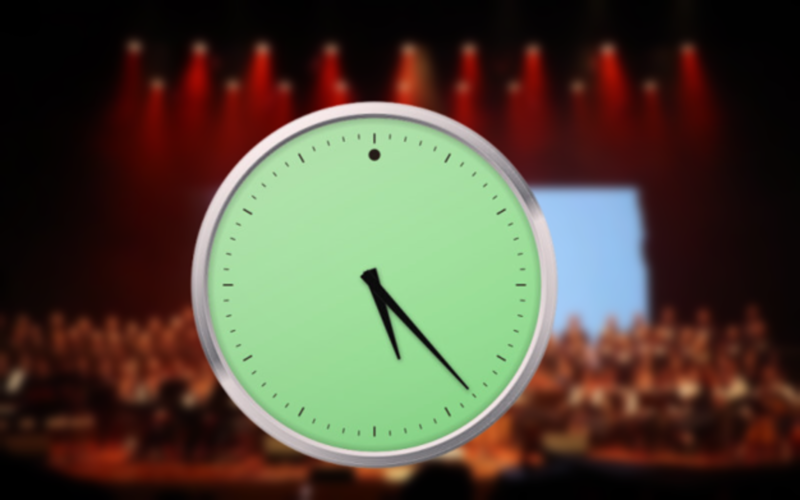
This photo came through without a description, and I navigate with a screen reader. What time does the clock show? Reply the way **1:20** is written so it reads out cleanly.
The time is **5:23**
